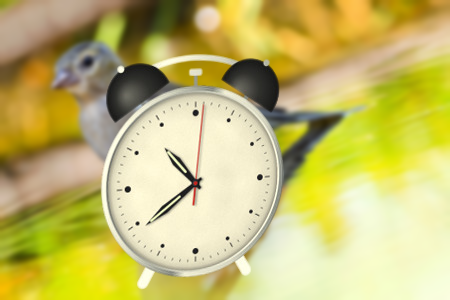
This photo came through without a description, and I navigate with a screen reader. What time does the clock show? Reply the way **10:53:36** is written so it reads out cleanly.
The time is **10:39:01**
